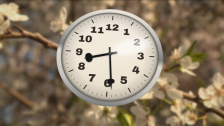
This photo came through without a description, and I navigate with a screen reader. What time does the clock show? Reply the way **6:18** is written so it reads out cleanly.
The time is **8:29**
